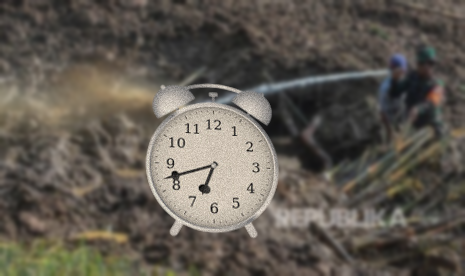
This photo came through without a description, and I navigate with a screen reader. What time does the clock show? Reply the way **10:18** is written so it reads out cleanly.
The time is **6:42**
